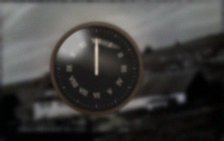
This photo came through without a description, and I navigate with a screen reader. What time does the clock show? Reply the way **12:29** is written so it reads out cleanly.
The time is **12:00**
